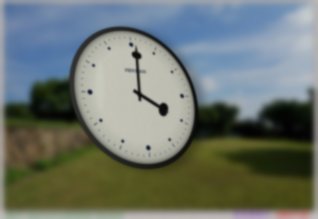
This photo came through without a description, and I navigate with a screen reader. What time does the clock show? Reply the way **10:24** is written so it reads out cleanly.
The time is **4:01**
